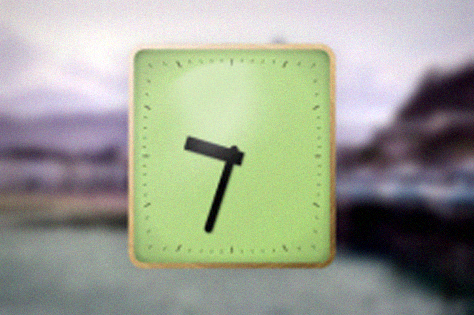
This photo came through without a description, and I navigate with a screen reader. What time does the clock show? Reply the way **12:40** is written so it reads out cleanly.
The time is **9:33**
